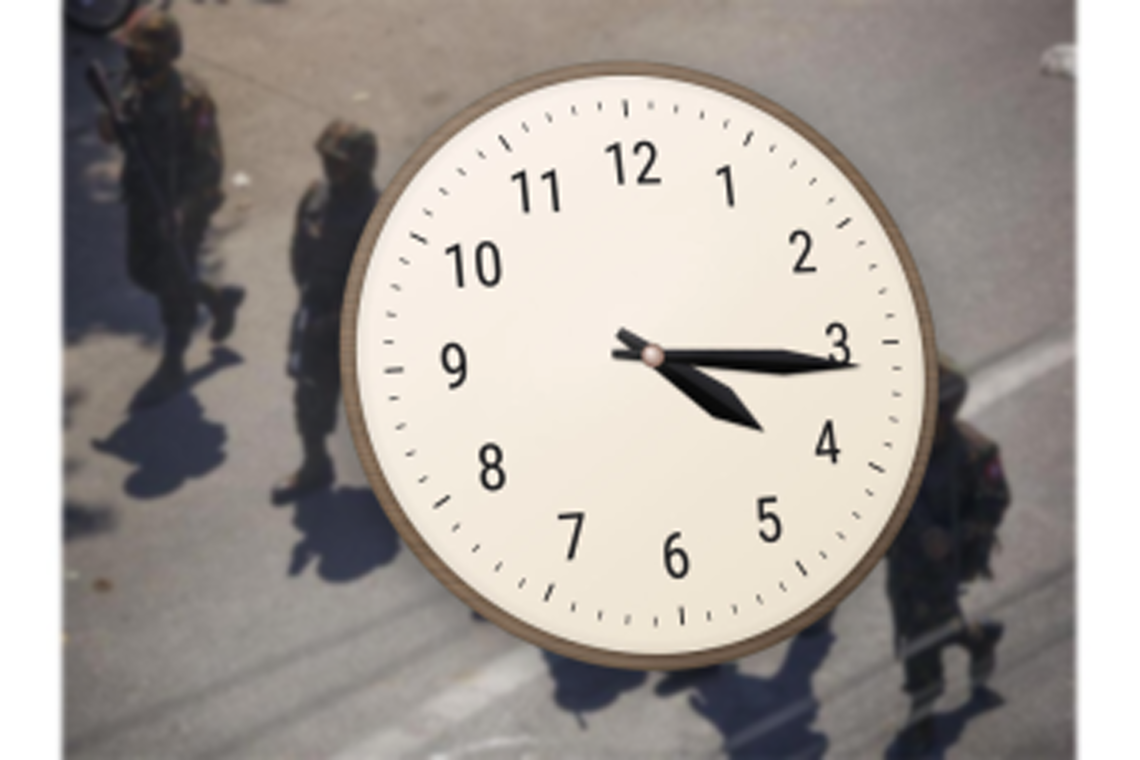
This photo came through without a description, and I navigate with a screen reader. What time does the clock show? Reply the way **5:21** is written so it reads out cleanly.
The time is **4:16**
